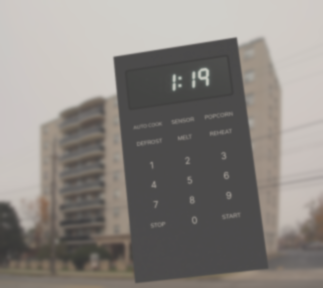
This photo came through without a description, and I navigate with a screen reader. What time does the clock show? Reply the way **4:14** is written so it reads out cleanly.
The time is **1:19**
